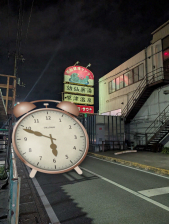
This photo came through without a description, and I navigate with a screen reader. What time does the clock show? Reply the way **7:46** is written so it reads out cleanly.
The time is **5:49**
